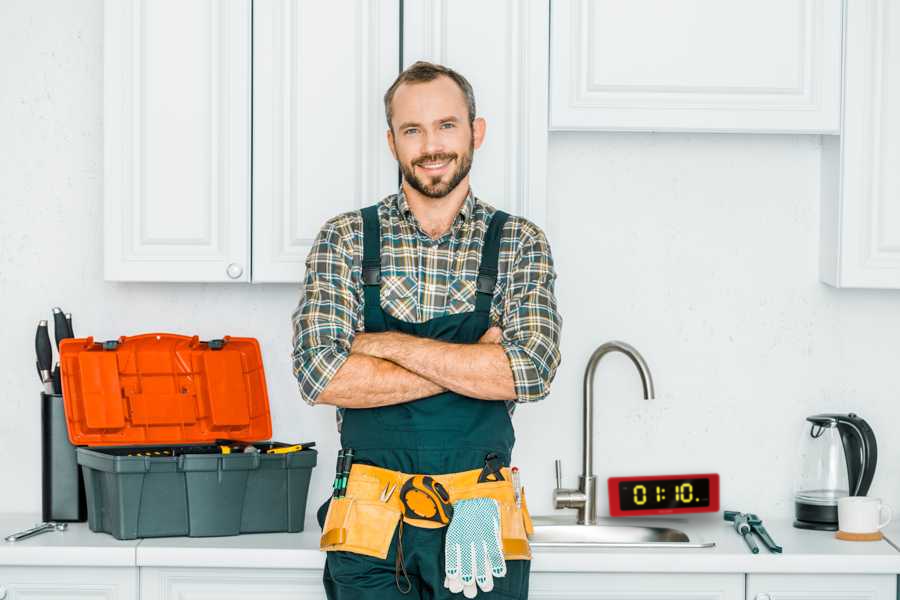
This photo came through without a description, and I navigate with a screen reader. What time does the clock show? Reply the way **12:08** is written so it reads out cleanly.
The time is **1:10**
